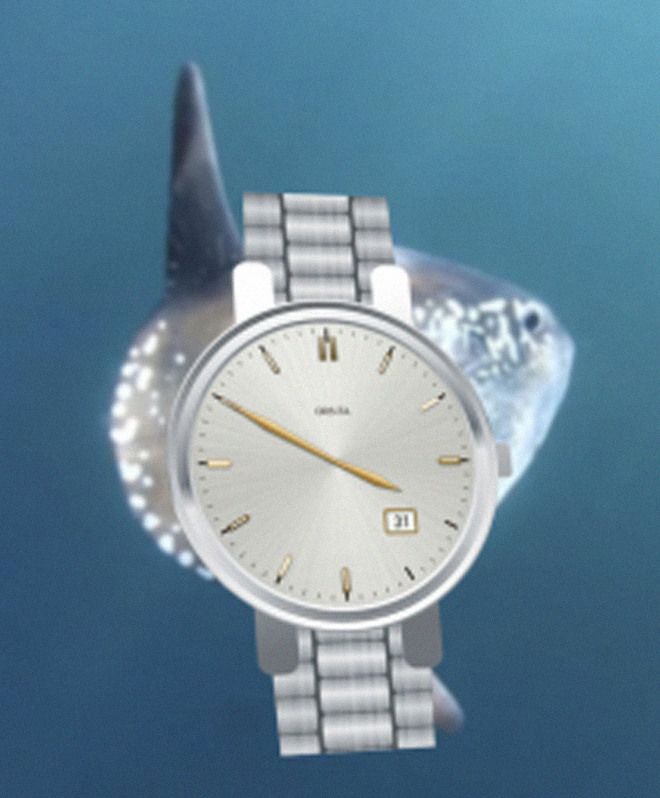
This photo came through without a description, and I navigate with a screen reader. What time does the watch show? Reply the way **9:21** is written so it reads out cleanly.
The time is **3:50**
